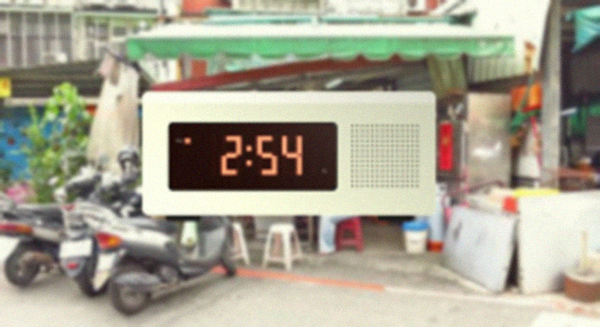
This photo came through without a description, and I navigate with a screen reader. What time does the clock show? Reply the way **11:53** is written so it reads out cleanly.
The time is **2:54**
